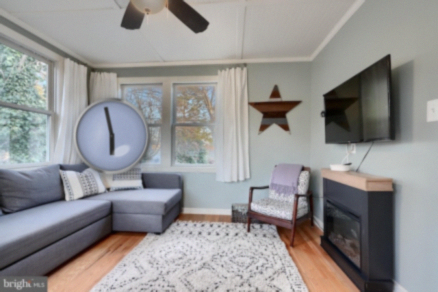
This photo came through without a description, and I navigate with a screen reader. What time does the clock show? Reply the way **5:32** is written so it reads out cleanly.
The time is **5:58**
